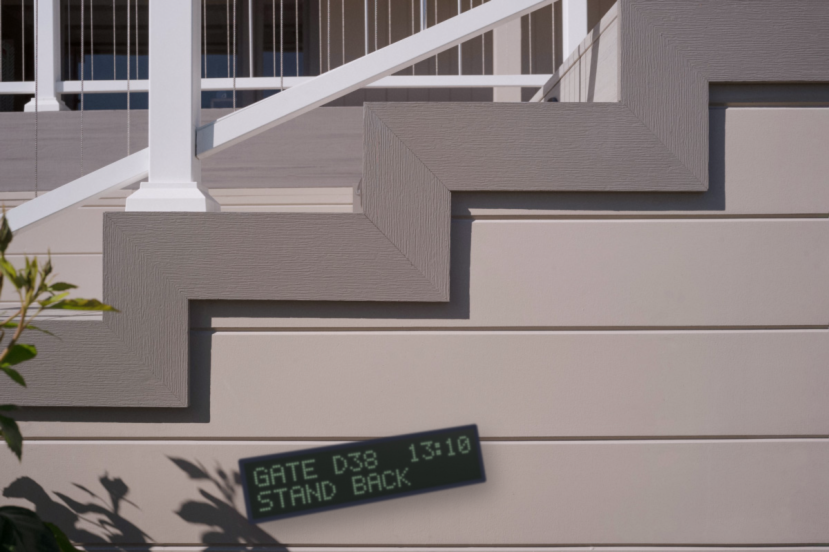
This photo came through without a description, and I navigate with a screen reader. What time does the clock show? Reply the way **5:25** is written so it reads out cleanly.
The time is **13:10**
